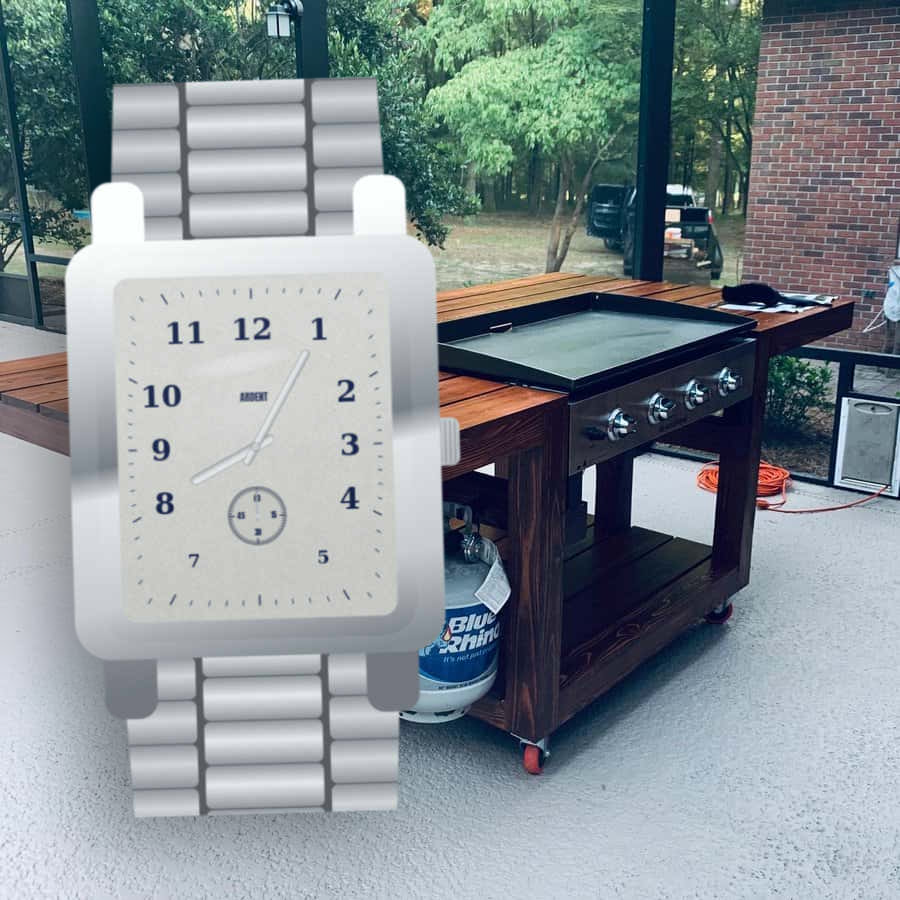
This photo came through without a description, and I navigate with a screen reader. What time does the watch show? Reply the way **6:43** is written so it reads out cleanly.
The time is **8:05**
